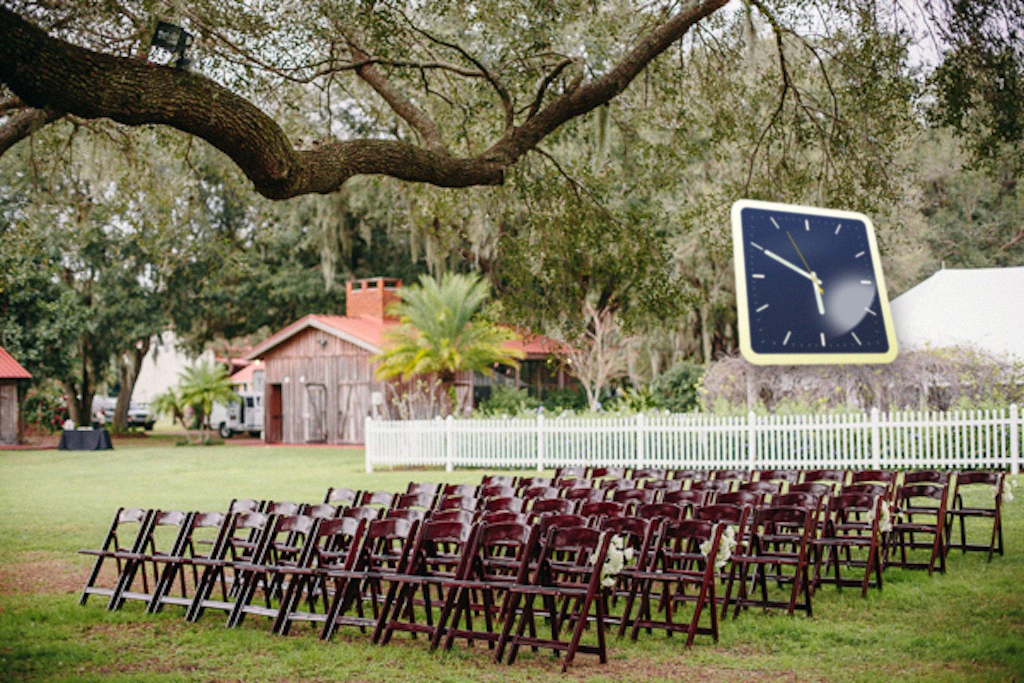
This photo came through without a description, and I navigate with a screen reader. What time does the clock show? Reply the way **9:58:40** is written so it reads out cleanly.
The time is **5:49:56**
